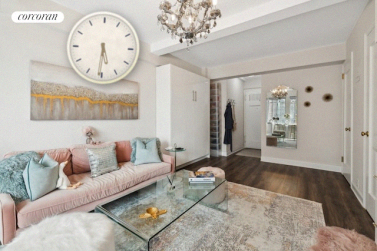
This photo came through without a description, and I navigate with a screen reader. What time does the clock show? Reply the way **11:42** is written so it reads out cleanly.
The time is **5:31**
